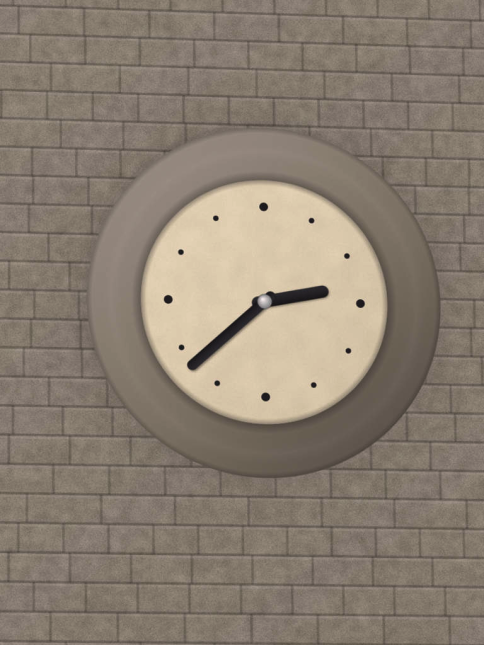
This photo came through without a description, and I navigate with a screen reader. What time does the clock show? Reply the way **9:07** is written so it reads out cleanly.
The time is **2:38**
